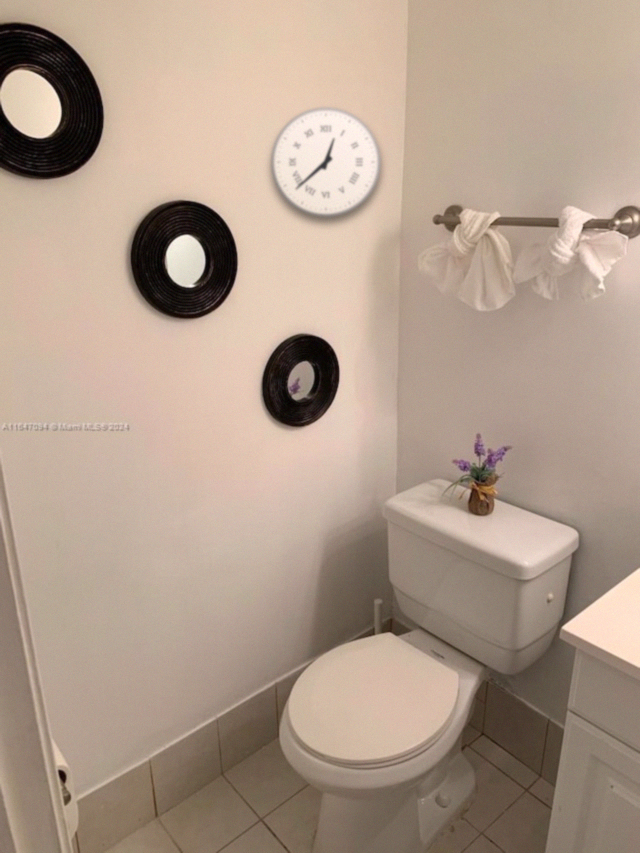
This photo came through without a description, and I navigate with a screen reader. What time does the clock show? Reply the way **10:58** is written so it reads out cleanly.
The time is **12:38**
